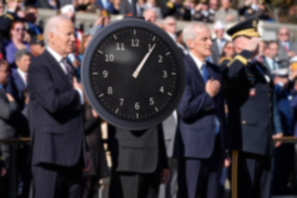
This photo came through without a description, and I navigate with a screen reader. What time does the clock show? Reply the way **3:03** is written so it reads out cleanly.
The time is **1:06**
